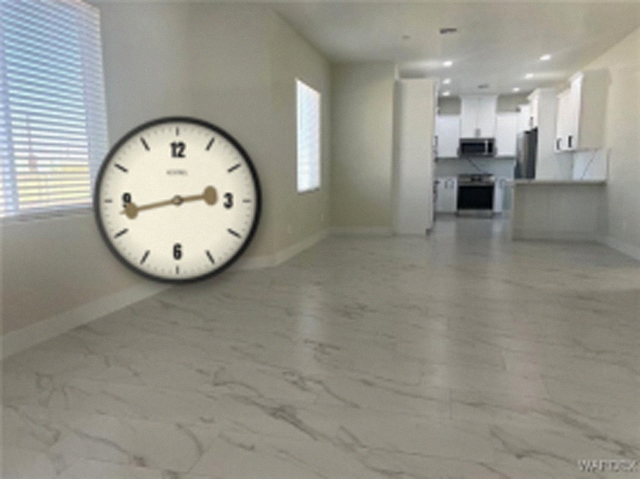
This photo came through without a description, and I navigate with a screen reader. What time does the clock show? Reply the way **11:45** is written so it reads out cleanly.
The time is **2:43**
